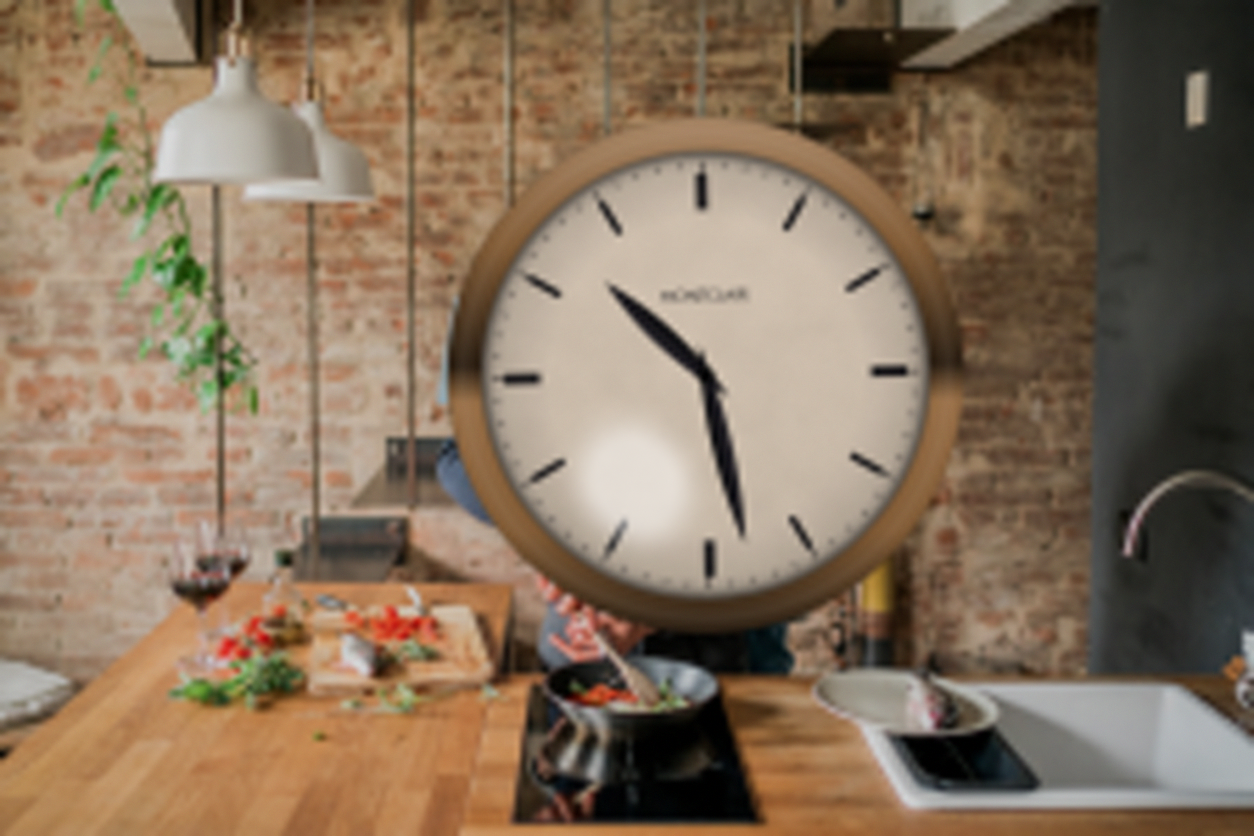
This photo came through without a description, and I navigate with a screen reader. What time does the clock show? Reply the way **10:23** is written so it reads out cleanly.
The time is **10:28**
